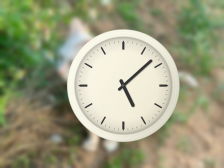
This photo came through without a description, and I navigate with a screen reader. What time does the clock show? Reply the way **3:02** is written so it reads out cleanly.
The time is **5:08**
